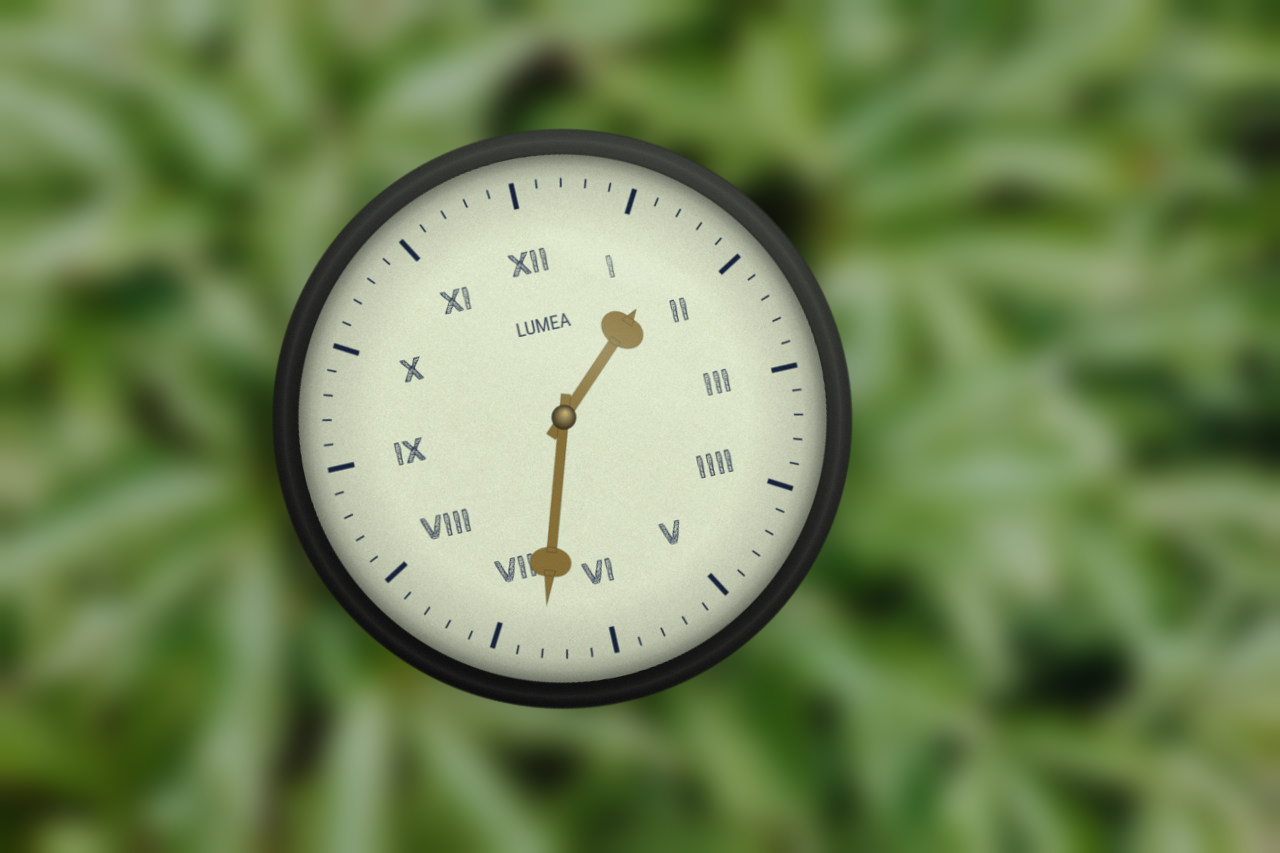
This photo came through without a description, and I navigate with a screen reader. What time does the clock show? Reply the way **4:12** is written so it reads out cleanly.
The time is **1:33**
